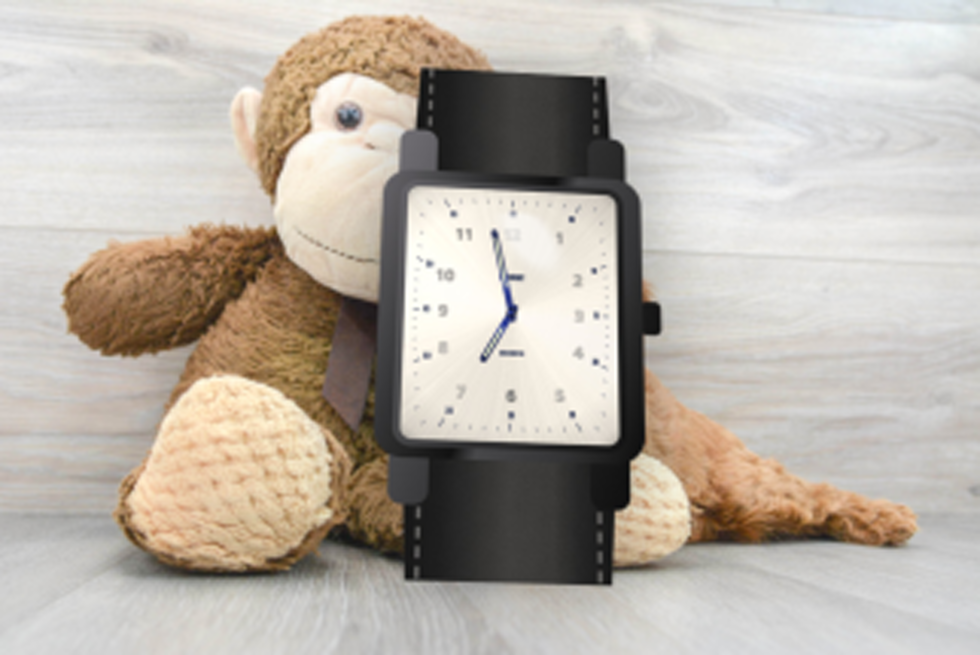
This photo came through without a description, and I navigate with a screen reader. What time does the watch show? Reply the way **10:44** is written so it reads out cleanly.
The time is **6:58**
